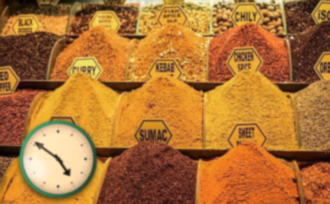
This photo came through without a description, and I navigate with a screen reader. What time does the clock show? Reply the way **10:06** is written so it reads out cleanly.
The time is **4:51**
